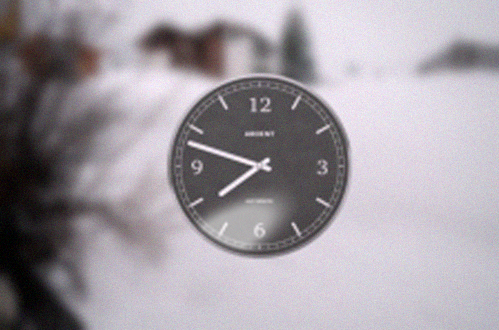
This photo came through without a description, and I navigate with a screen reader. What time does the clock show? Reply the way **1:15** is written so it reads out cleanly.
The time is **7:48**
